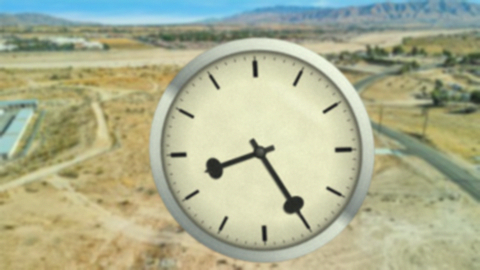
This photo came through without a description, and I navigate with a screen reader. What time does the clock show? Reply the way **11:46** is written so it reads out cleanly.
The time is **8:25**
